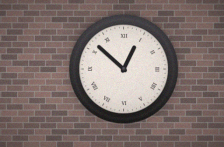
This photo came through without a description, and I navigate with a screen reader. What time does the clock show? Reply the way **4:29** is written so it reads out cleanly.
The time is **12:52**
